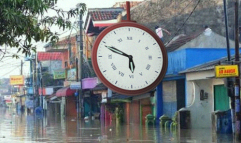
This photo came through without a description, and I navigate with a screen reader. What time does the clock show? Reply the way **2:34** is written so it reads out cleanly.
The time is **5:49**
